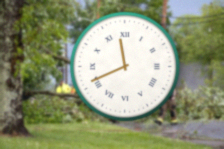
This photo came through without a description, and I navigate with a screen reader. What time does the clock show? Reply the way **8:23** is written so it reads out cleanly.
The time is **11:41**
